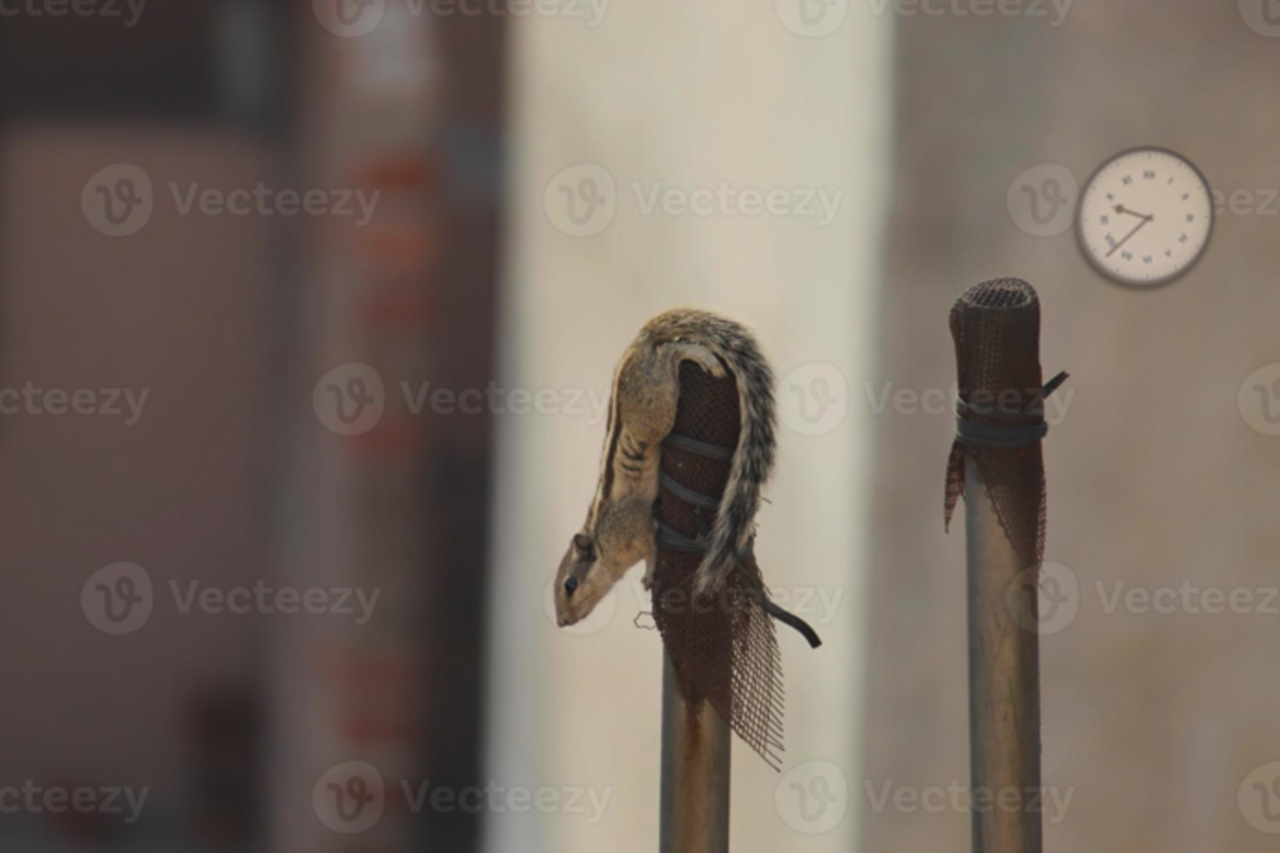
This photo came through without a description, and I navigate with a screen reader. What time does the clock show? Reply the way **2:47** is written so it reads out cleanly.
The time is **9:38**
